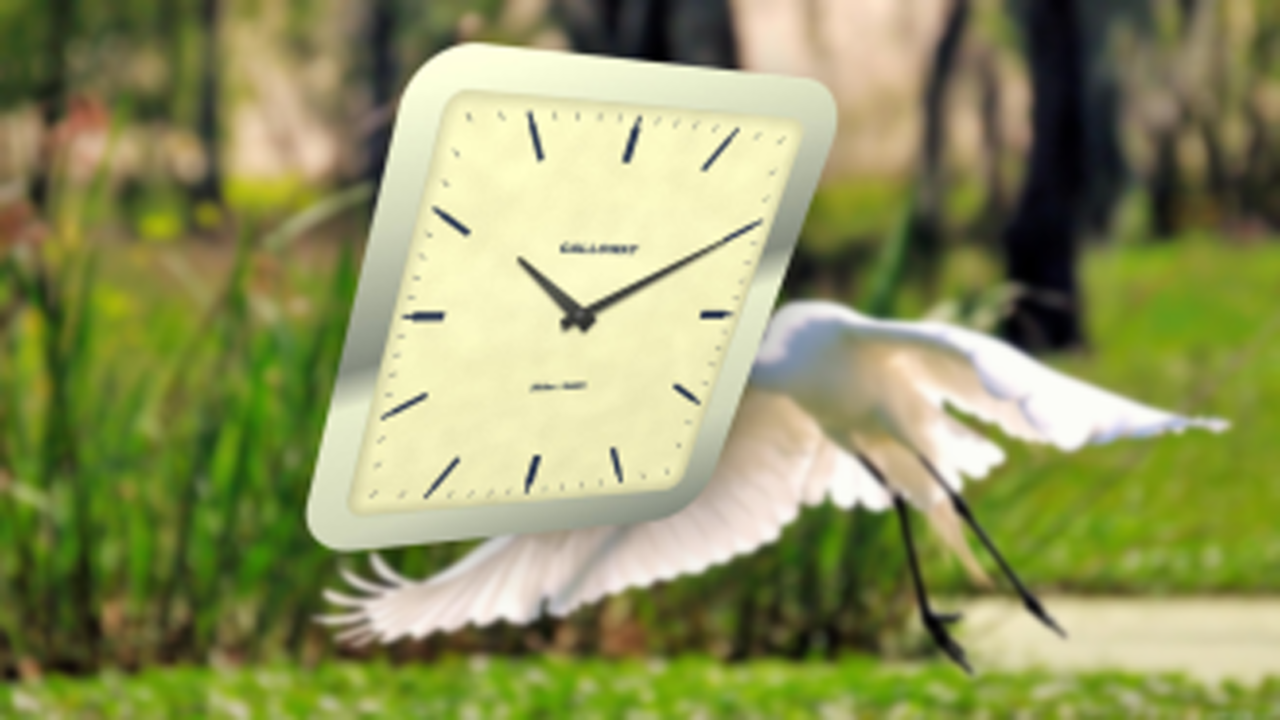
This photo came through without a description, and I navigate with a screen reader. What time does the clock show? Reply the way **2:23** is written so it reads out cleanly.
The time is **10:10**
